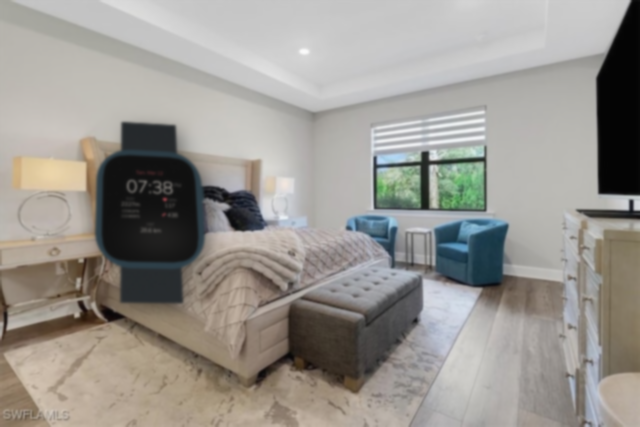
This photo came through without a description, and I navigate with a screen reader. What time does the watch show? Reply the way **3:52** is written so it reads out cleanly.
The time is **7:38**
